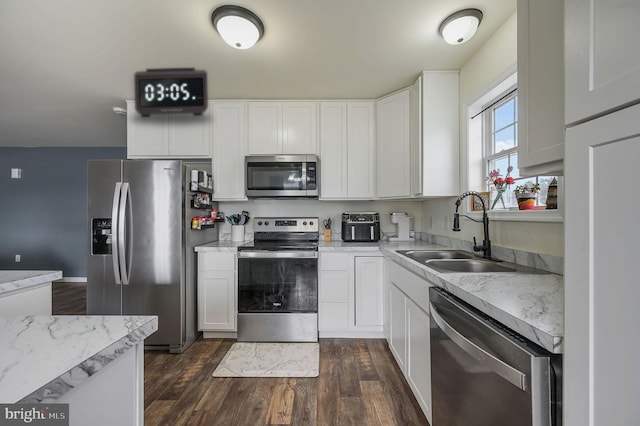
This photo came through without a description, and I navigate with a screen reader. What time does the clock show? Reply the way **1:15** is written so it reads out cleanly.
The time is **3:05**
